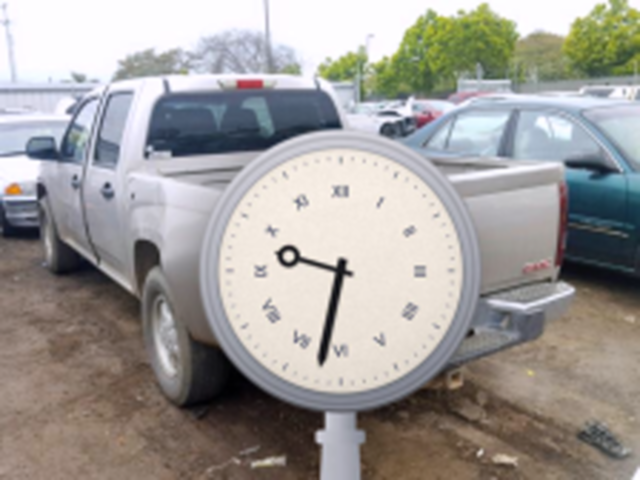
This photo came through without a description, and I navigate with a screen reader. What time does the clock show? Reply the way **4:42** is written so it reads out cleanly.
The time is **9:32**
